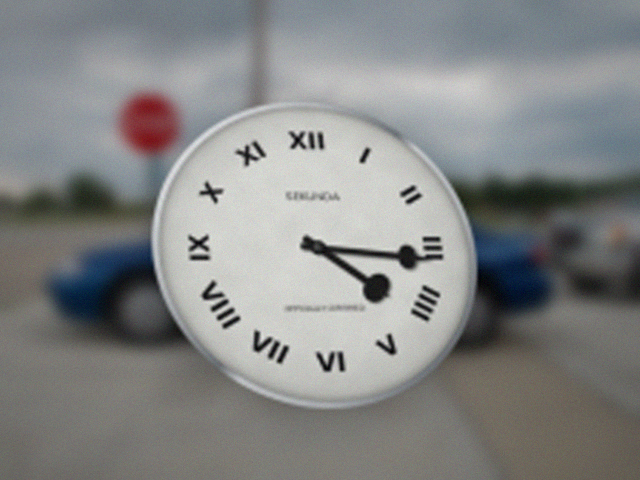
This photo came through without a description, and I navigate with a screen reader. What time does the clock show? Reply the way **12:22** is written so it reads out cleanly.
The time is **4:16**
